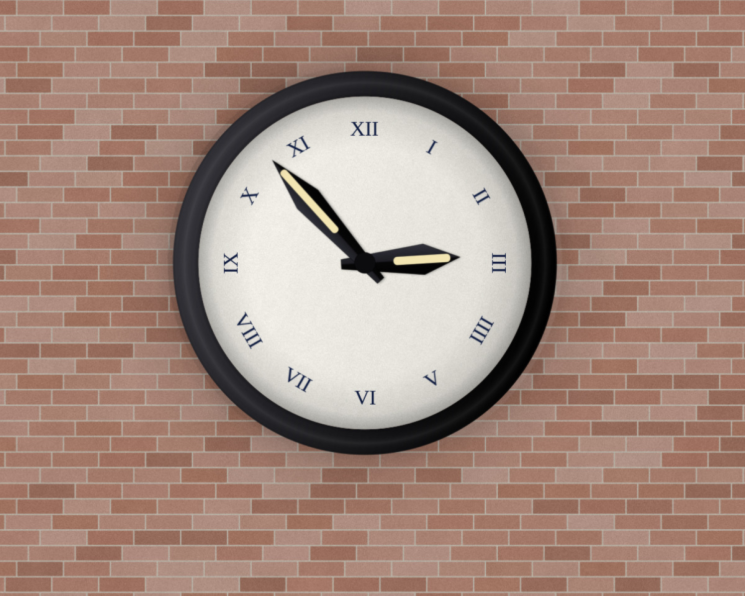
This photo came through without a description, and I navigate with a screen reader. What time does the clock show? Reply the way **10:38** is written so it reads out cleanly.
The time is **2:53**
